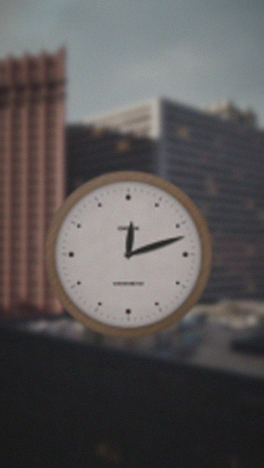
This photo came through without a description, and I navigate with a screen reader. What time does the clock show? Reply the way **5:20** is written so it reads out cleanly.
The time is **12:12**
